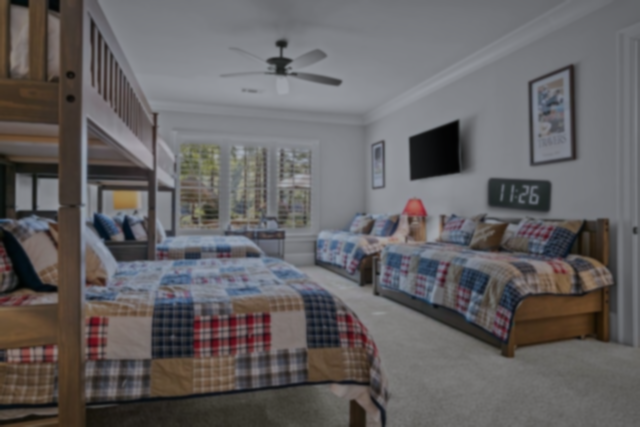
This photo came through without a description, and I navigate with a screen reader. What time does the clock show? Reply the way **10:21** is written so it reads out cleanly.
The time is **11:26**
